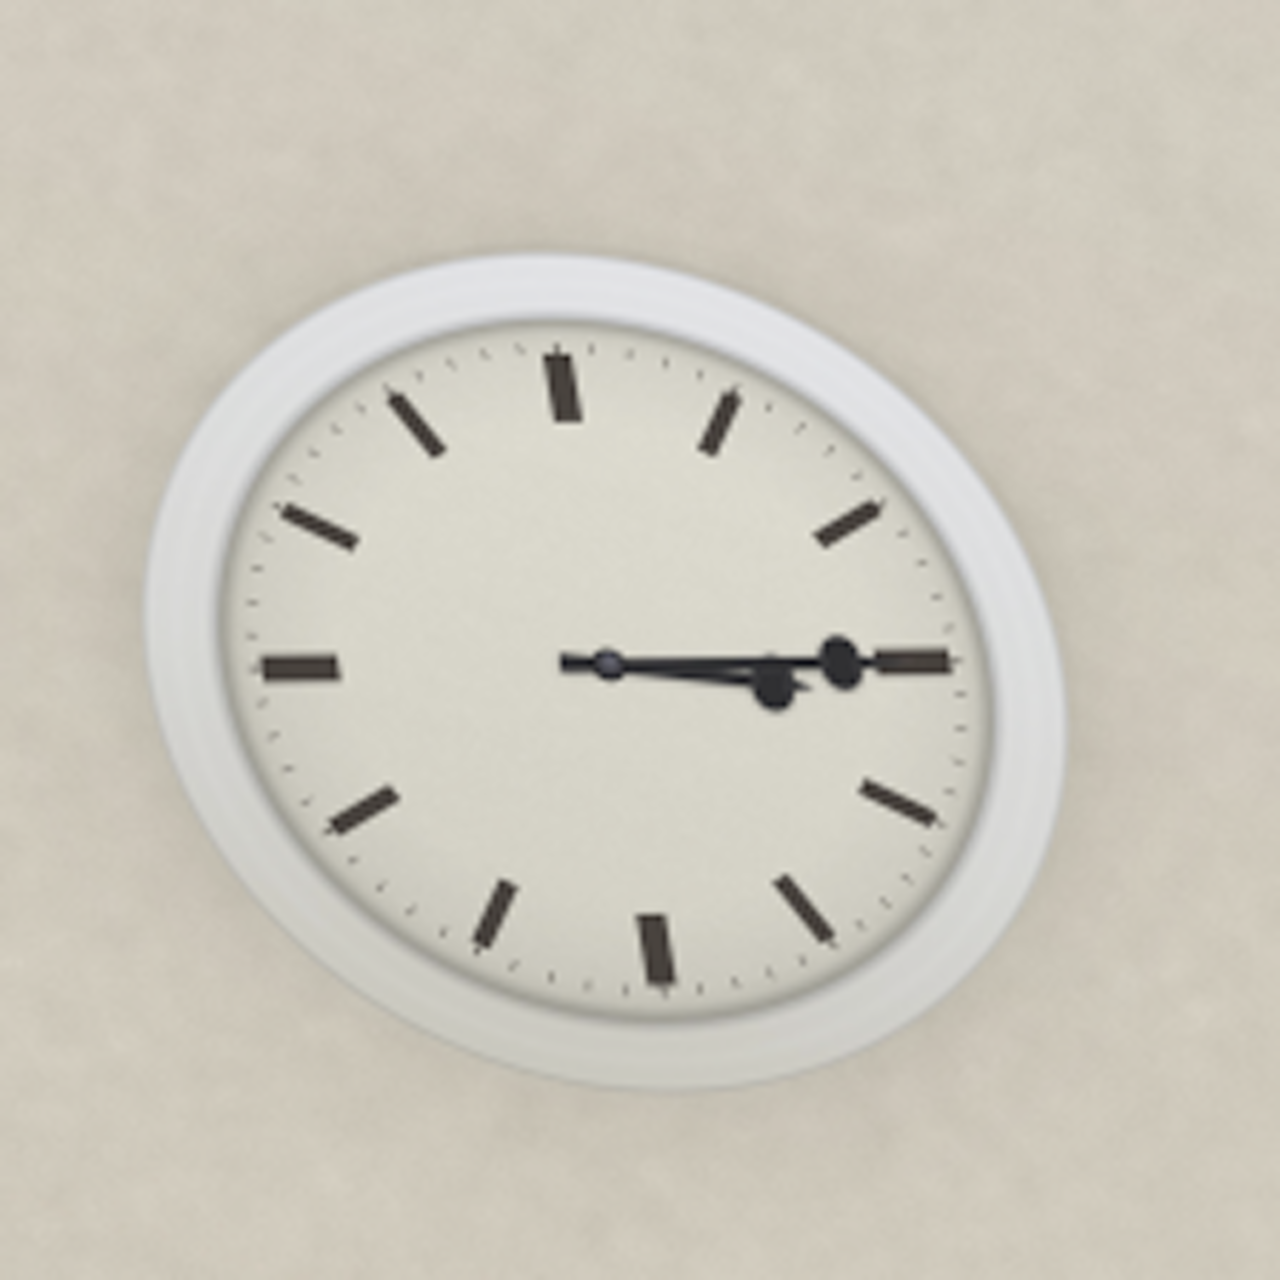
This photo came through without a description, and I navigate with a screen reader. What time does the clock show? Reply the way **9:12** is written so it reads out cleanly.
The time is **3:15**
